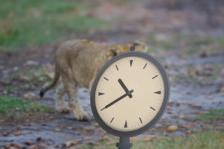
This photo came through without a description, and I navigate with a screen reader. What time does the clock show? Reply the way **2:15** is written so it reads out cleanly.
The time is **10:40**
